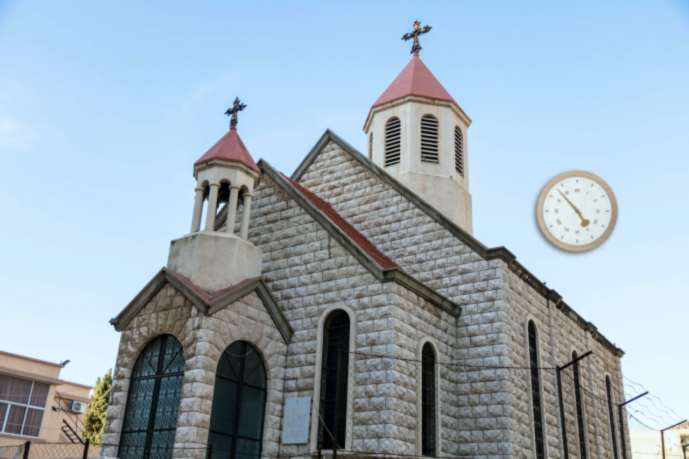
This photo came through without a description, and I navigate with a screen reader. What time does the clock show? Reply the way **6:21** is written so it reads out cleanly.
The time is **4:53**
